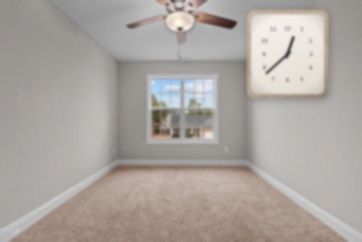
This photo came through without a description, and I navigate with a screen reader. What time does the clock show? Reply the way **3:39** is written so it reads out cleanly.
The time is **12:38**
